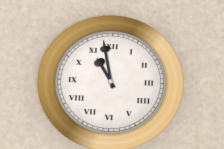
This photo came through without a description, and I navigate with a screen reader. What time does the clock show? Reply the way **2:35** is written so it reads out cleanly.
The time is **10:58**
